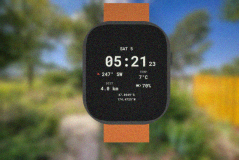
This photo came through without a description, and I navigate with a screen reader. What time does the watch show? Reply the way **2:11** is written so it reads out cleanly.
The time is **5:21**
